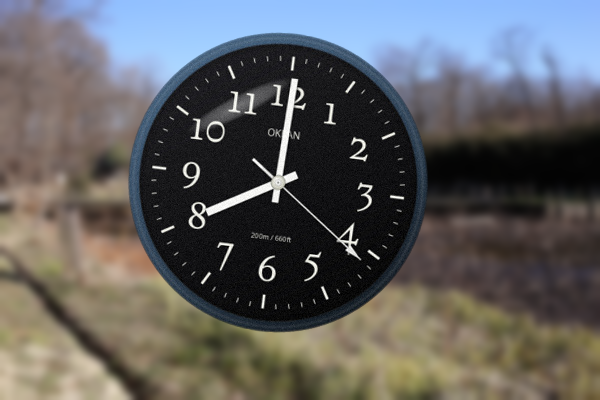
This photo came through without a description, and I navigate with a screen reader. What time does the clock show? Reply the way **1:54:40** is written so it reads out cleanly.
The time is **8:00:21**
